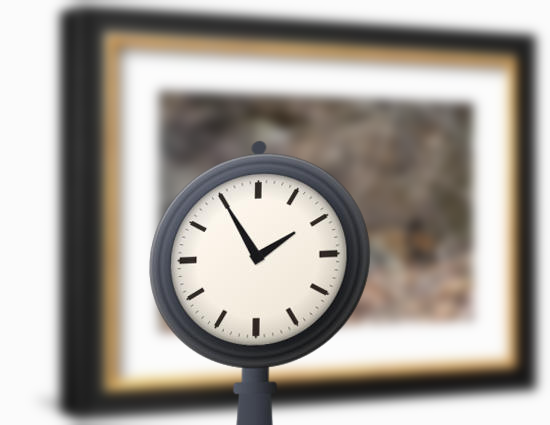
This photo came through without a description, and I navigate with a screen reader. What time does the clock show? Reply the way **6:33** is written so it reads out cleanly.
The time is **1:55**
